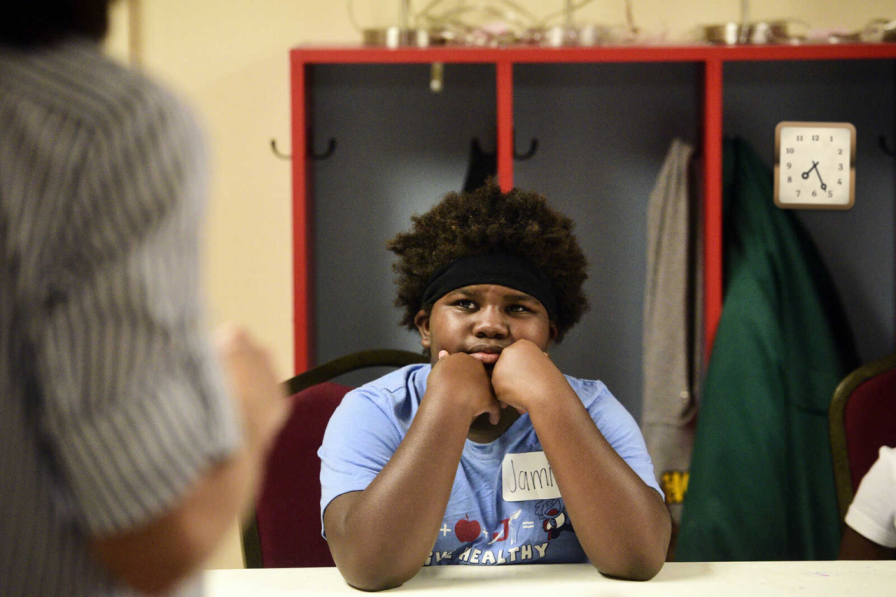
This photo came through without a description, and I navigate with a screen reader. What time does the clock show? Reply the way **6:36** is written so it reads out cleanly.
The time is **7:26**
